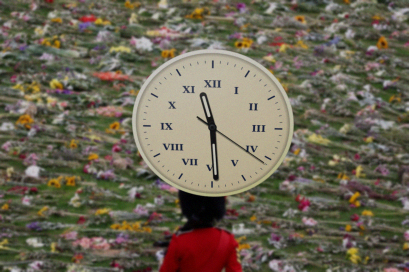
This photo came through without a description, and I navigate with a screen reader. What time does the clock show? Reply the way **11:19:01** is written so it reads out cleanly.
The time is **11:29:21**
